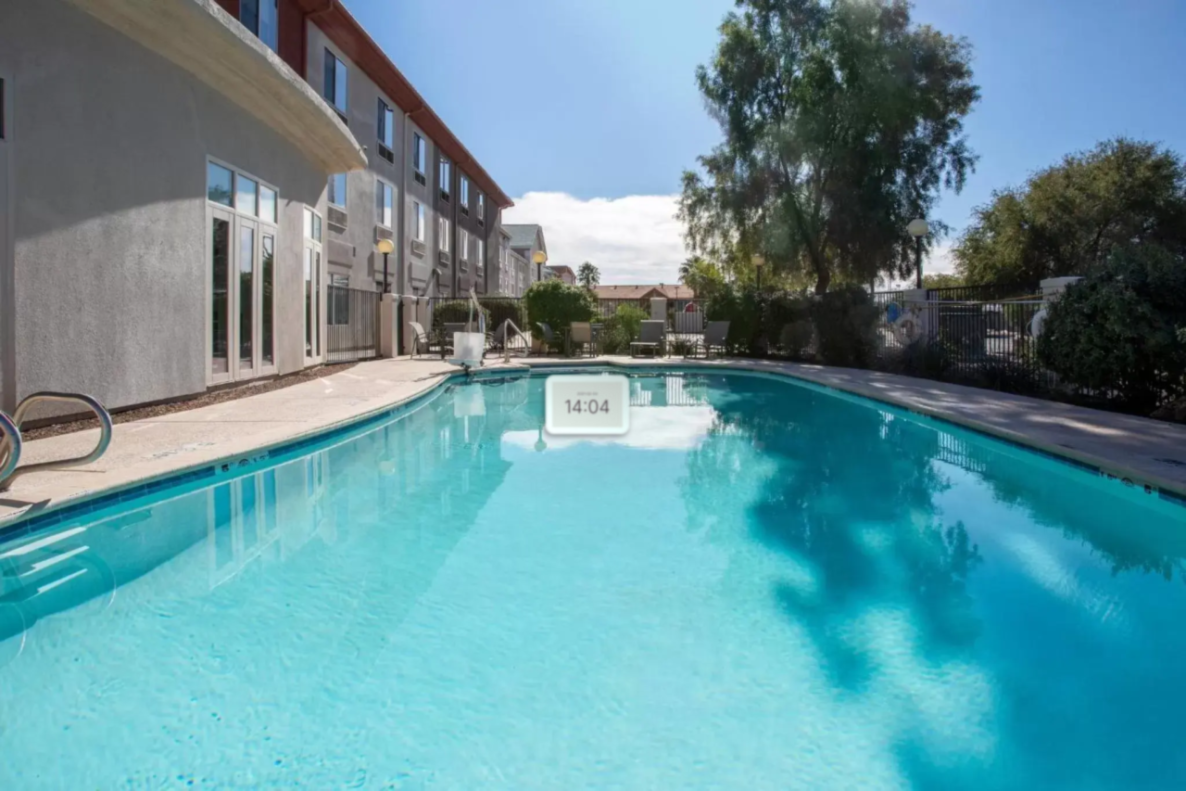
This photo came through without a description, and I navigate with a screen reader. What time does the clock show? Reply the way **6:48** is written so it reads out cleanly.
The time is **14:04**
